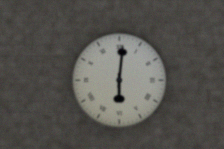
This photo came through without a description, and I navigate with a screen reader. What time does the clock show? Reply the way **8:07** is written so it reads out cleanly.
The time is **6:01**
